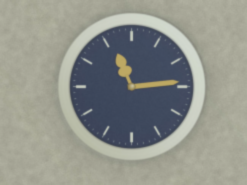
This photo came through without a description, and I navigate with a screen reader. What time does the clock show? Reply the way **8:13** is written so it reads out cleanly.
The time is **11:14**
